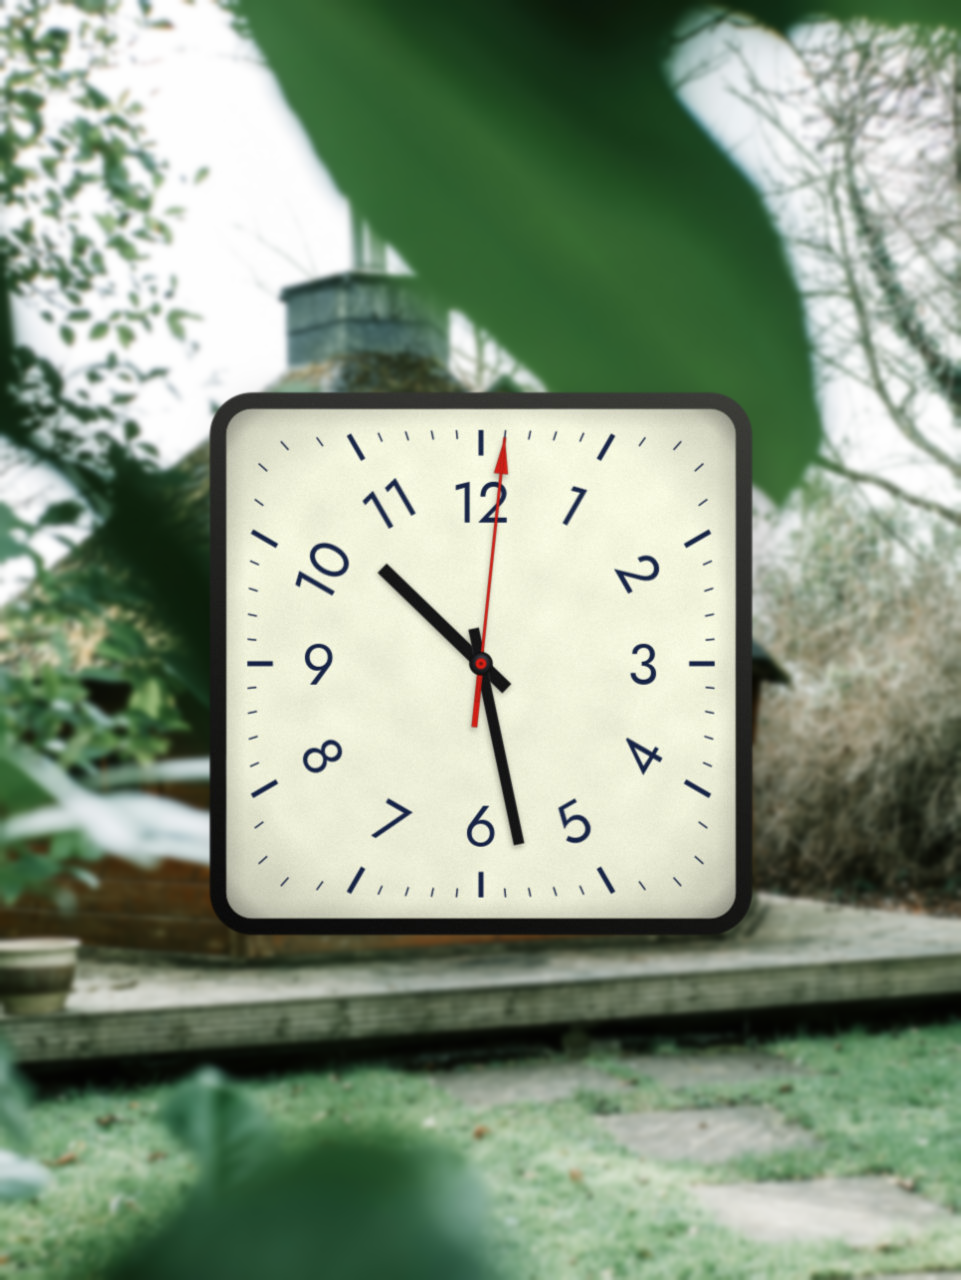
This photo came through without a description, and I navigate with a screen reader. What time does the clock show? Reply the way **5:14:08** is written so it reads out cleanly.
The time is **10:28:01**
